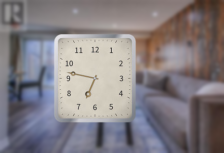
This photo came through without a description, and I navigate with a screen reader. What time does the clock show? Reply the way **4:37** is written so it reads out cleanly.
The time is **6:47**
